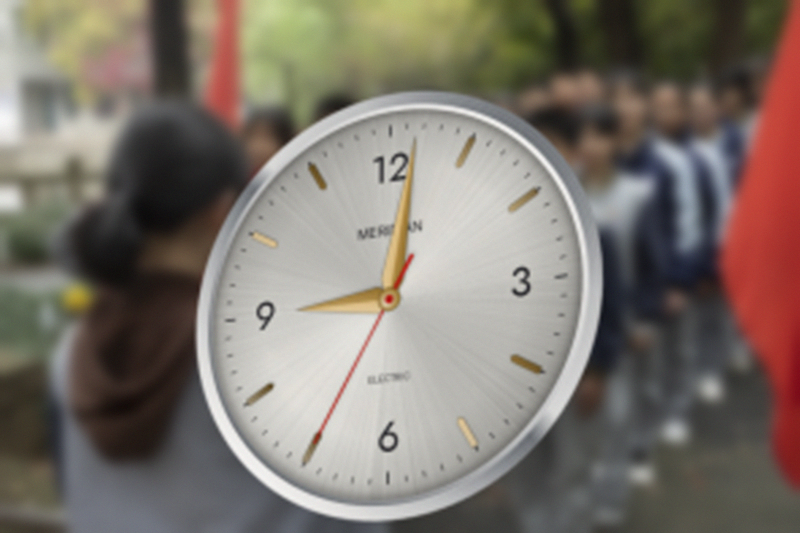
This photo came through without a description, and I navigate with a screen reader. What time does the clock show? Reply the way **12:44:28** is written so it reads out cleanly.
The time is **9:01:35**
